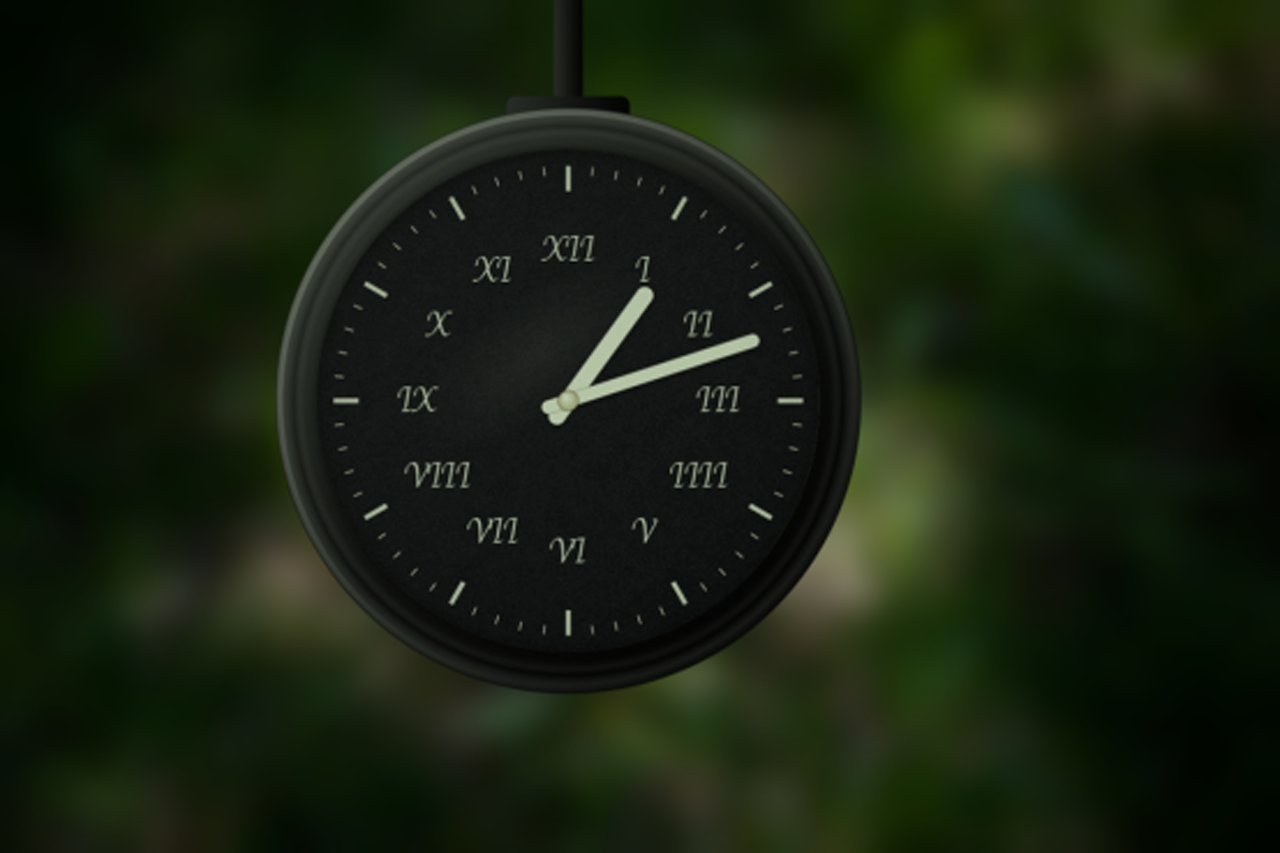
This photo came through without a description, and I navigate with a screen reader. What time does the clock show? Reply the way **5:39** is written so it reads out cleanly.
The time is **1:12**
